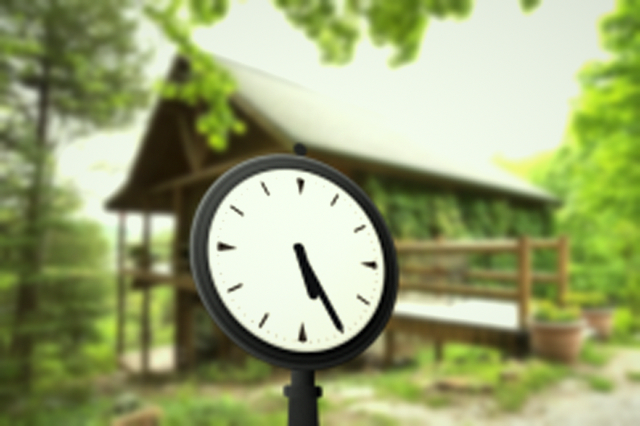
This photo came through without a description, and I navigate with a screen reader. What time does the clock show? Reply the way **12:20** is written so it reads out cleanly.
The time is **5:25**
